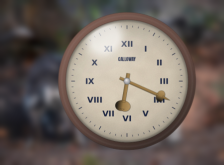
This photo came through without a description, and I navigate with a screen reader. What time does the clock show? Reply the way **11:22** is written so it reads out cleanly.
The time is **6:19**
